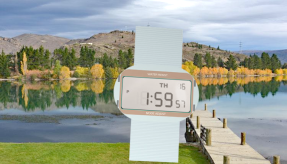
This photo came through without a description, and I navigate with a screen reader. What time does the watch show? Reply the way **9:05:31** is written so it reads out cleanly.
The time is **1:59:57**
